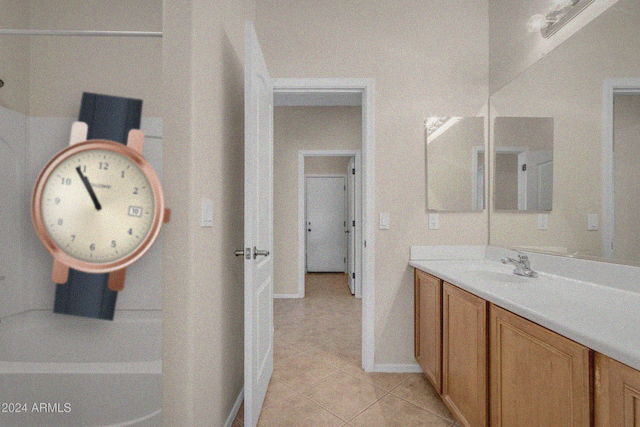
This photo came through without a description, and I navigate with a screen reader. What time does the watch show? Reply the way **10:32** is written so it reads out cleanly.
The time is **10:54**
